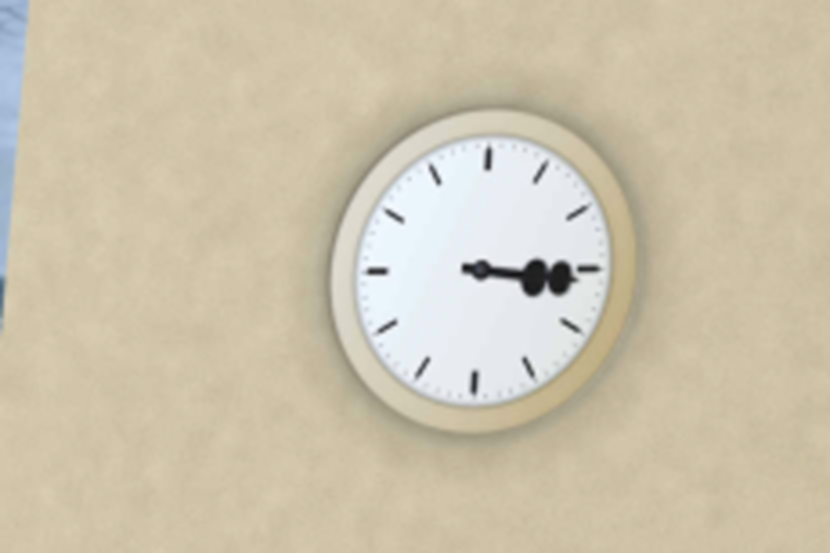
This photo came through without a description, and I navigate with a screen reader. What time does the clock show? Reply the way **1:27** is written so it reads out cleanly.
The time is **3:16**
